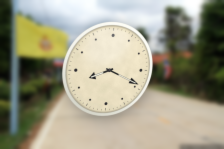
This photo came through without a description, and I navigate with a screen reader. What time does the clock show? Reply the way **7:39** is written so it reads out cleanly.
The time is **8:19**
